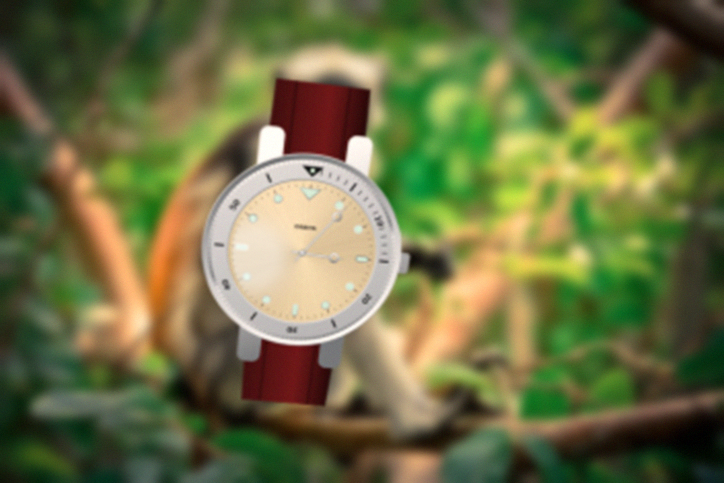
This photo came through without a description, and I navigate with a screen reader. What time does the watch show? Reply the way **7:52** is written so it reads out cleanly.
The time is **3:06**
